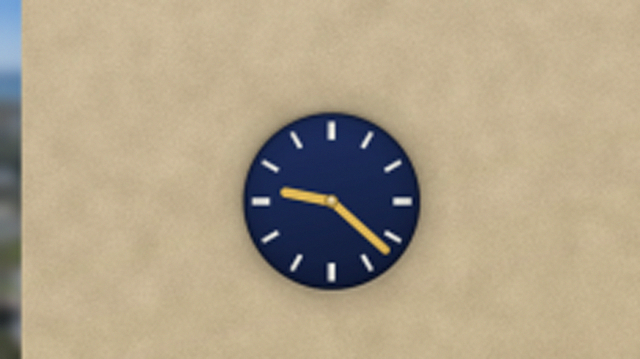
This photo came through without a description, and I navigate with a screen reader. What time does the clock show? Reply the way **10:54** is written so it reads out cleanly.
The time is **9:22**
